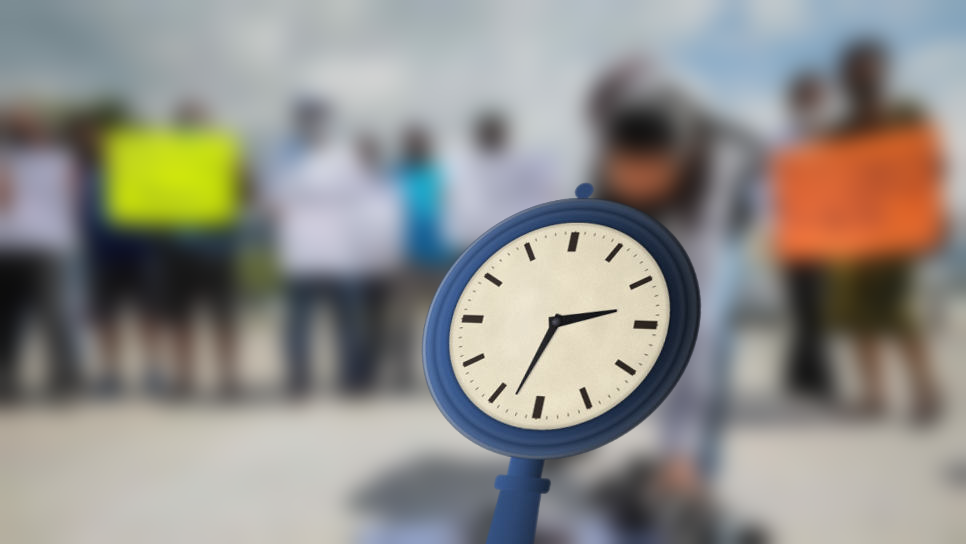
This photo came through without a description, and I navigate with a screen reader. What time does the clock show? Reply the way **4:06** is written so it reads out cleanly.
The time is **2:33**
